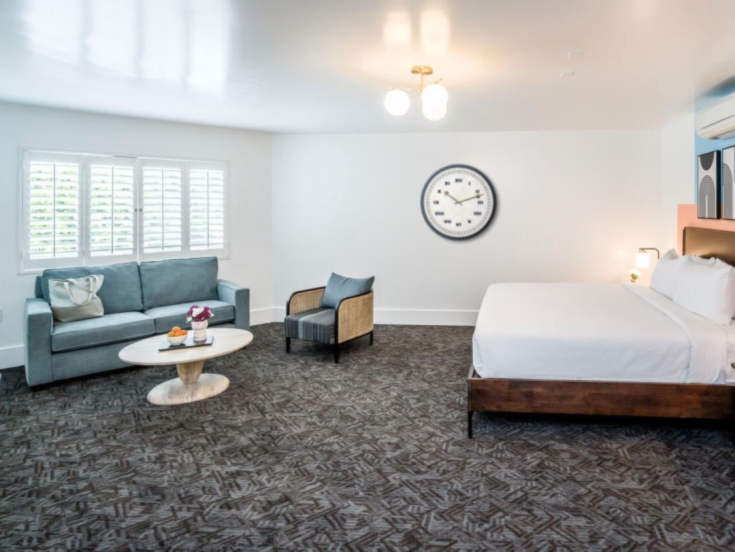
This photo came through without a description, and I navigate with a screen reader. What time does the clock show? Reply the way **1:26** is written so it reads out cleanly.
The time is **10:12**
